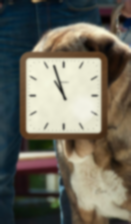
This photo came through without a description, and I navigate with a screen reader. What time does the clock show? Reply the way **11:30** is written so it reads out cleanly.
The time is **10:57**
